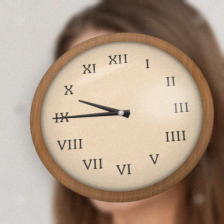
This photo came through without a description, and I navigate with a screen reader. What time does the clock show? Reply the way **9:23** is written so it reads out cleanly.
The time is **9:45**
